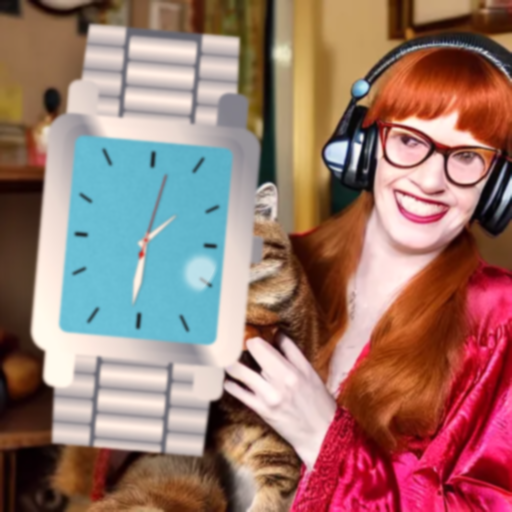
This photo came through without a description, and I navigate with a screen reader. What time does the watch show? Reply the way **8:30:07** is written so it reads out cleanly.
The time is **1:31:02**
